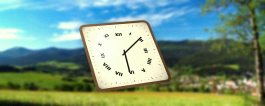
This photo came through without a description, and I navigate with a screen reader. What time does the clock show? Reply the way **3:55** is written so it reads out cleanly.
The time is **6:09**
